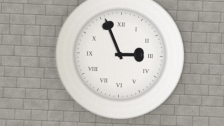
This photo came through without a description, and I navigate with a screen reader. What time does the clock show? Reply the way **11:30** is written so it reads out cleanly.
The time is **2:56**
